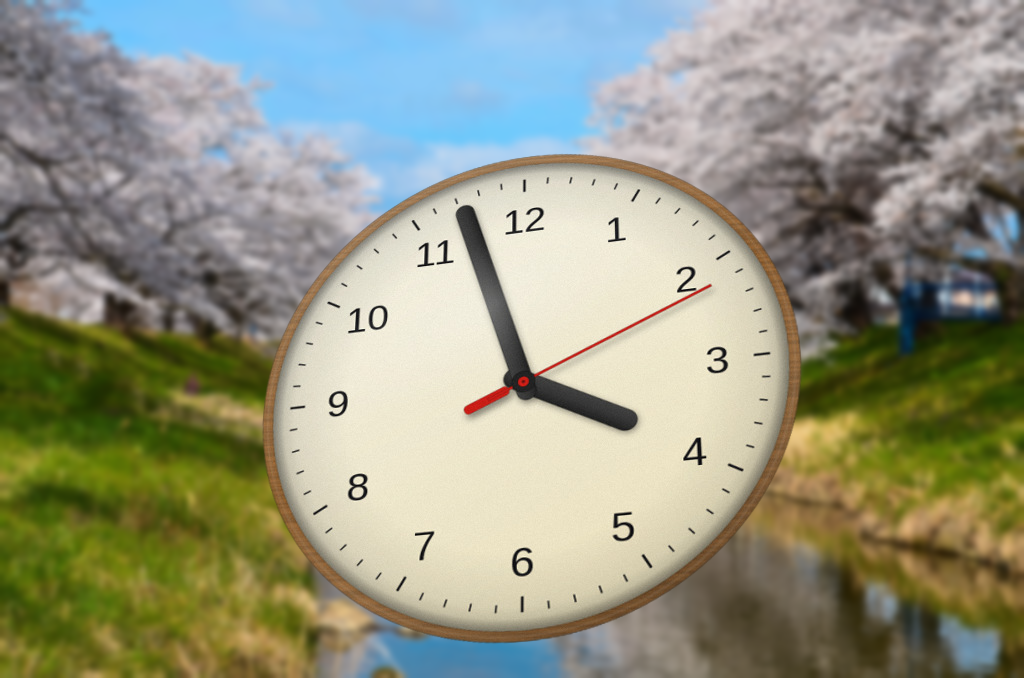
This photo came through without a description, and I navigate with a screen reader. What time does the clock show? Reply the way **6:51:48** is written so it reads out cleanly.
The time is **3:57:11**
